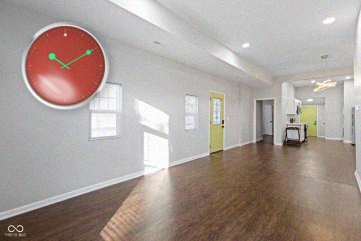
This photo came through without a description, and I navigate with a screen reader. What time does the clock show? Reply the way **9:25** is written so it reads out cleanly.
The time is **10:10**
